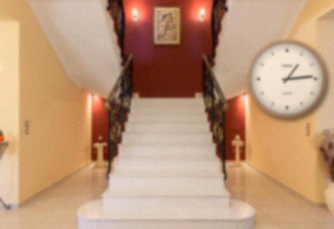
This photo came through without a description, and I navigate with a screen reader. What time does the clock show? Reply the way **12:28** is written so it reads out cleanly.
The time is **1:14**
